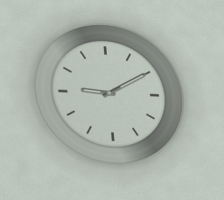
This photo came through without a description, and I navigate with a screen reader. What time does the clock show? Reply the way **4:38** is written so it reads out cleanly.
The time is **9:10**
